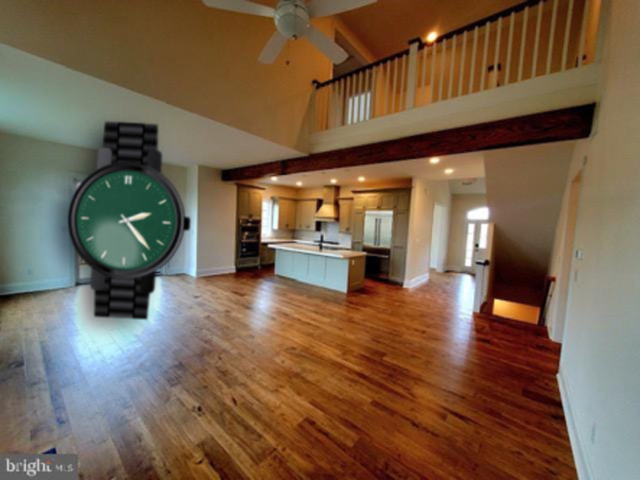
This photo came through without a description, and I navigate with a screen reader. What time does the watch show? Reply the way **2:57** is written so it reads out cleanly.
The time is **2:23**
